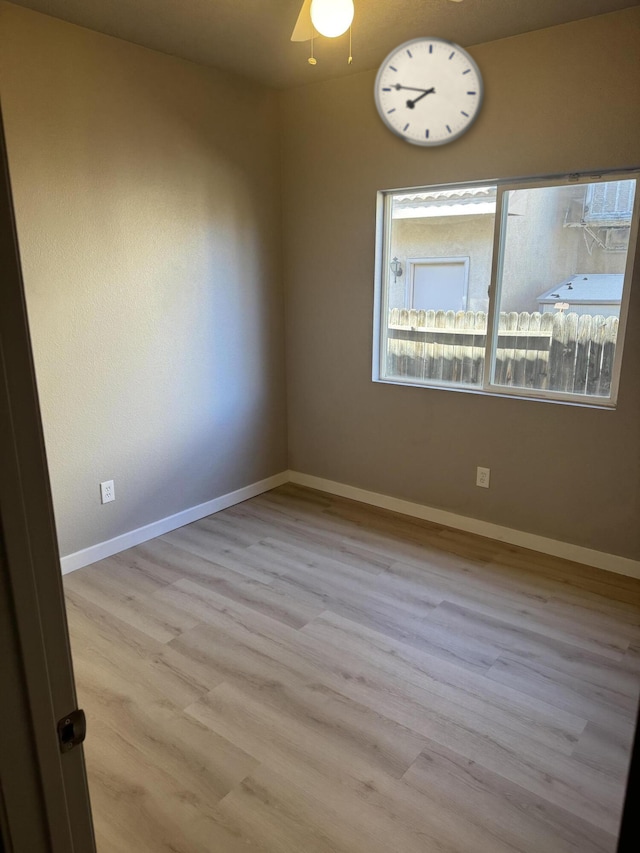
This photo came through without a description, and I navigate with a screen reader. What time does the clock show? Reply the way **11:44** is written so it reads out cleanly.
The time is **7:46**
